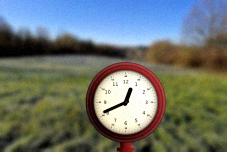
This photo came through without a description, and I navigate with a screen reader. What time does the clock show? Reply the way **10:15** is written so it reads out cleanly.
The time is **12:41**
